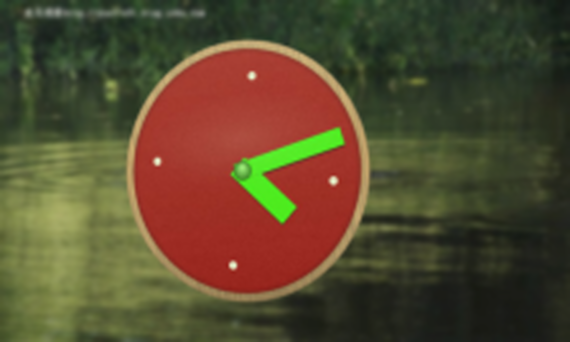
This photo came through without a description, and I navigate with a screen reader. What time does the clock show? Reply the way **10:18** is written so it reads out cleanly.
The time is **4:11**
